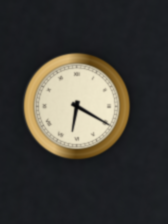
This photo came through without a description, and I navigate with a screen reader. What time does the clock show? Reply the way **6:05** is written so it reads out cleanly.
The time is **6:20**
